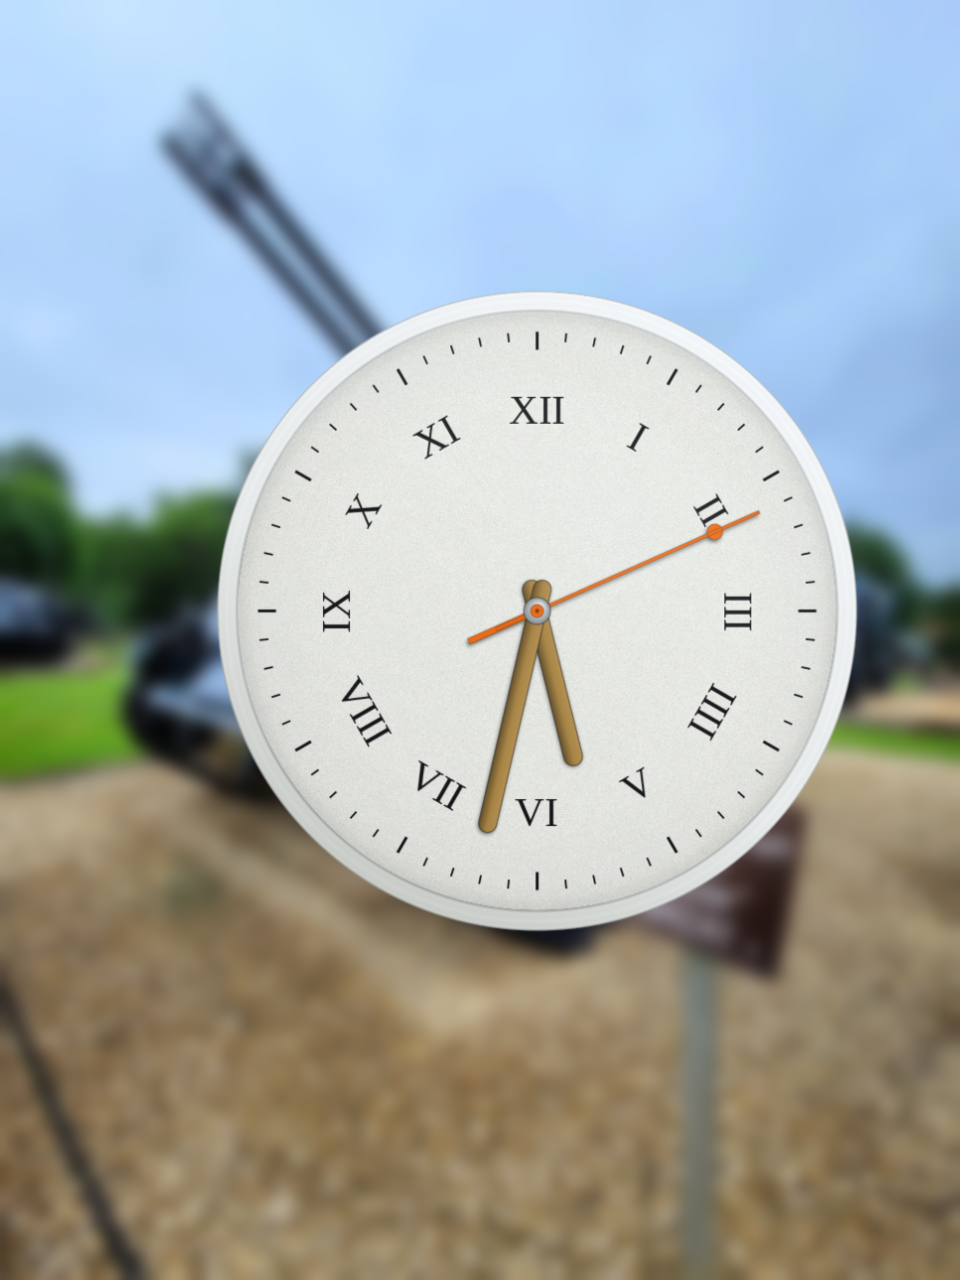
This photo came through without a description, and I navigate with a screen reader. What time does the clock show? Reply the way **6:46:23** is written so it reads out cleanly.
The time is **5:32:11**
